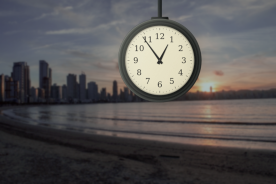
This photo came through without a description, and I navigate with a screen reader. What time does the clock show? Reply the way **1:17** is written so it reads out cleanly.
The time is **12:54**
